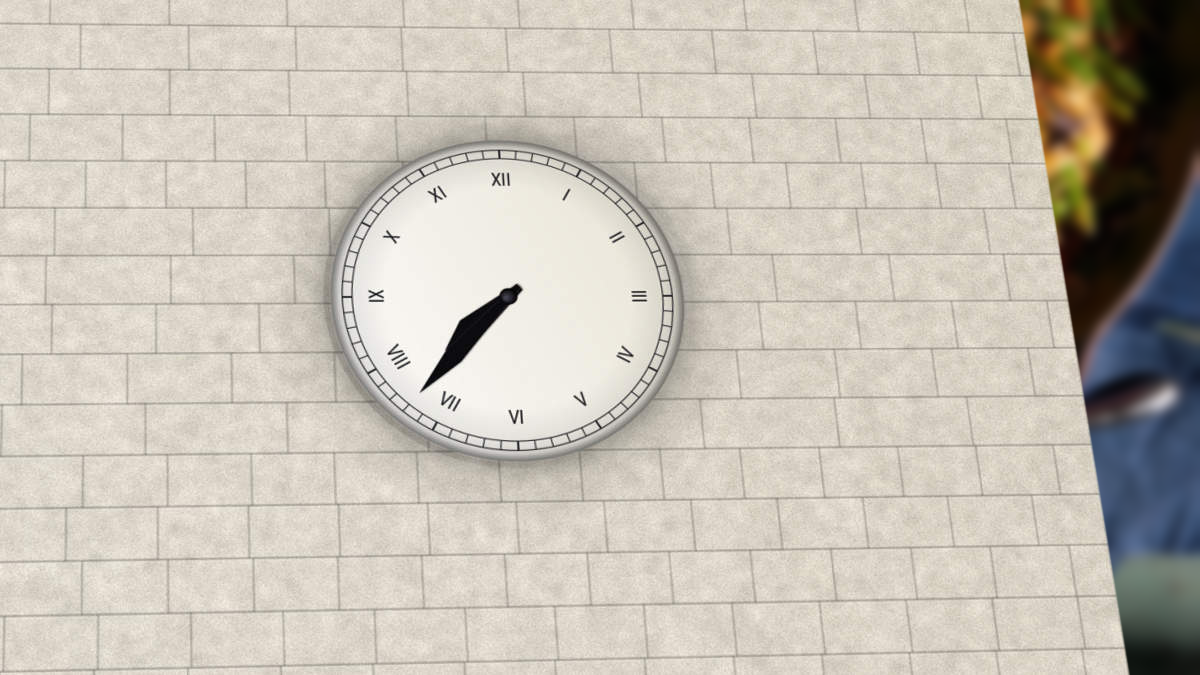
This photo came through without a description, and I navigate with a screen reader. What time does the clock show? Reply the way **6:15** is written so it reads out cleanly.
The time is **7:37**
